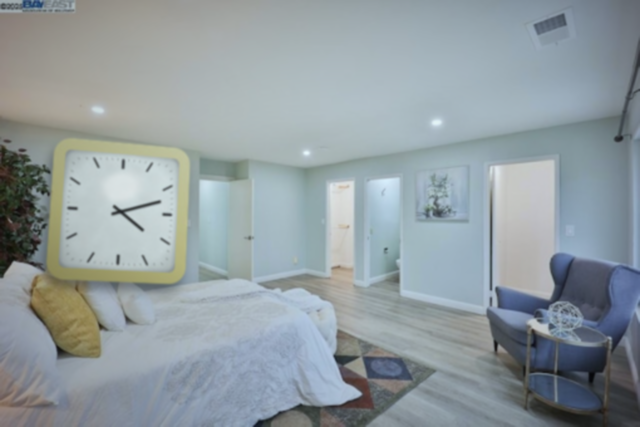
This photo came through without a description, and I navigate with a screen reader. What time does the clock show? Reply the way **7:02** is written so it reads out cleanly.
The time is **4:12**
